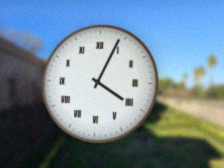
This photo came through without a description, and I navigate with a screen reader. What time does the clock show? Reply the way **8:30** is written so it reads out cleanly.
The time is **4:04**
